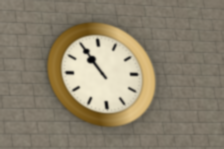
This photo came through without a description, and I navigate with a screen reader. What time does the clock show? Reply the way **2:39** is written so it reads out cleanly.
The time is **10:55**
